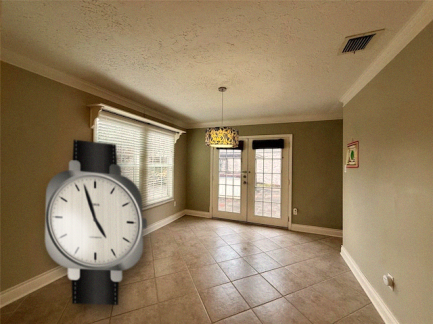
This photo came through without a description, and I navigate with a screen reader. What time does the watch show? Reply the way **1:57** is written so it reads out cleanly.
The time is **4:57**
